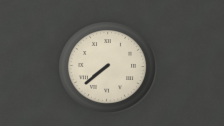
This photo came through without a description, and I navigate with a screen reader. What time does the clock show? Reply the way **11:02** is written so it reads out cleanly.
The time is **7:38**
